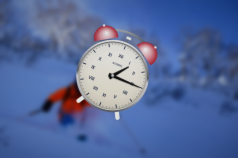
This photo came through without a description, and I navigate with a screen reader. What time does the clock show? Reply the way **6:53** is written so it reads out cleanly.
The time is **1:15**
